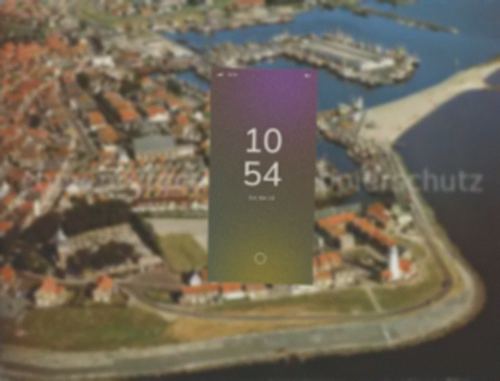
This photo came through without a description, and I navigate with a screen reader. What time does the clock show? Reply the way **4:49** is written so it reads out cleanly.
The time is **10:54**
